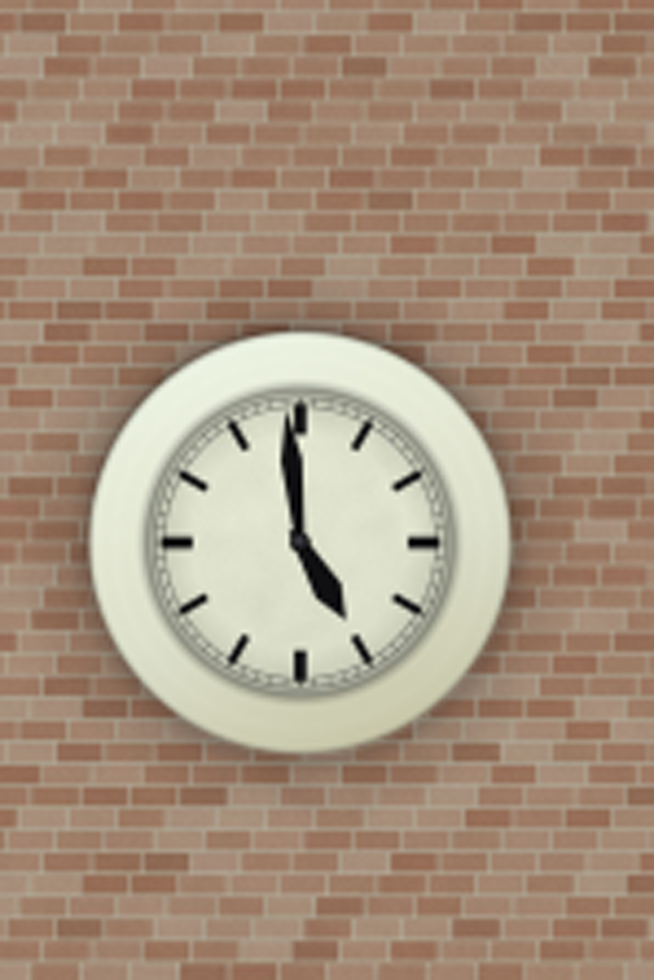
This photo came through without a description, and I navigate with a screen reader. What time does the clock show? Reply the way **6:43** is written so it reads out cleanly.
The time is **4:59**
